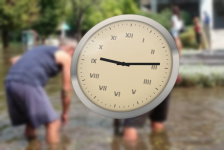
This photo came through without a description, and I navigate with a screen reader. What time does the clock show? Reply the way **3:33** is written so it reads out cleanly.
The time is **9:14**
